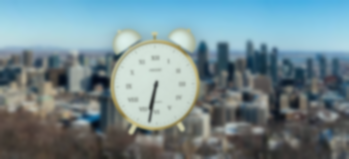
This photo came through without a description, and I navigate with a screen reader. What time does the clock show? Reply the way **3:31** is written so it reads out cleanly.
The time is **6:32**
